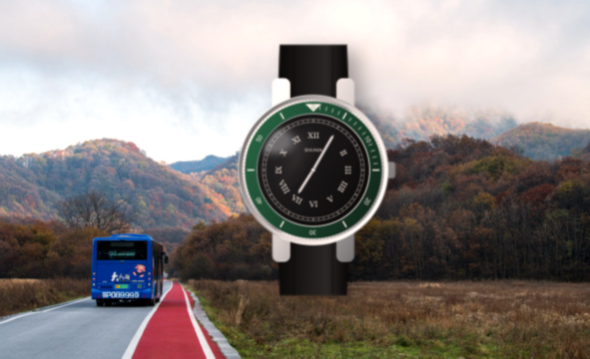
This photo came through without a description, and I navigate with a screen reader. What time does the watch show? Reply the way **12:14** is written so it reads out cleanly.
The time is **7:05**
